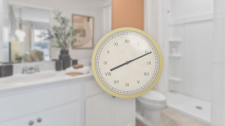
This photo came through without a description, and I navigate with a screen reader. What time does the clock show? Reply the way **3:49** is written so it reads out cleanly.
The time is **8:11**
